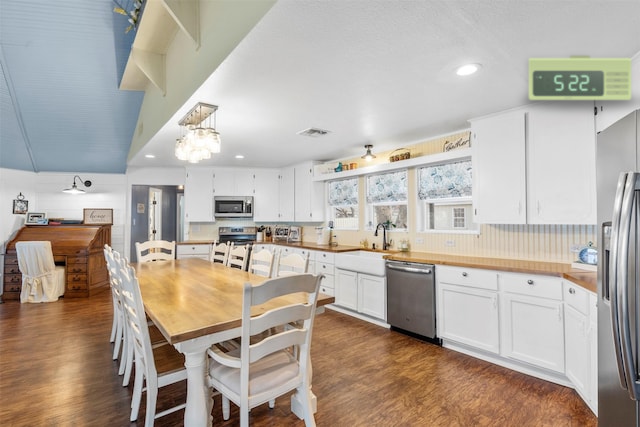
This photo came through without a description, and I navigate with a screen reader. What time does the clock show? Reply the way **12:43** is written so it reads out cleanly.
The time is **5:22**
